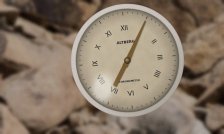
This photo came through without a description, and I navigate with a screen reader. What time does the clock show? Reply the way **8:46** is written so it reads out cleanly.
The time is **7:05**
